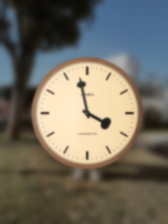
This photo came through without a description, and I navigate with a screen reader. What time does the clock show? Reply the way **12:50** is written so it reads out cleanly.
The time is **3:58**
